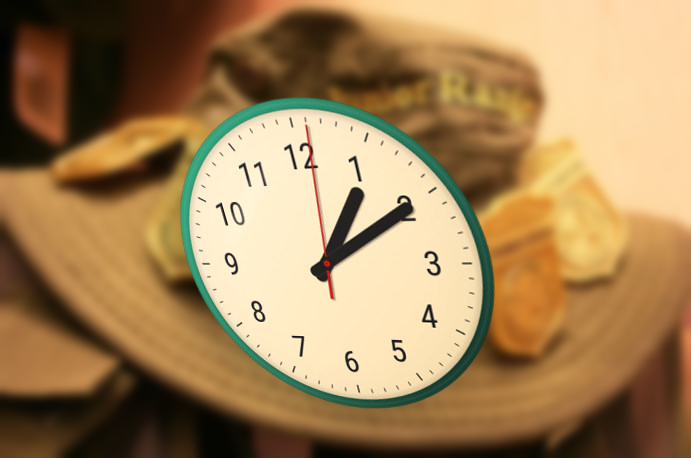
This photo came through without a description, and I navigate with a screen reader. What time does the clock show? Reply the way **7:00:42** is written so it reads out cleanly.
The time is **1:10:01**
